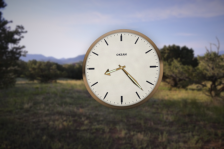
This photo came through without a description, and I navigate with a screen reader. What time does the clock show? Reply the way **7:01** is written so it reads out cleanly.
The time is **8:23**
